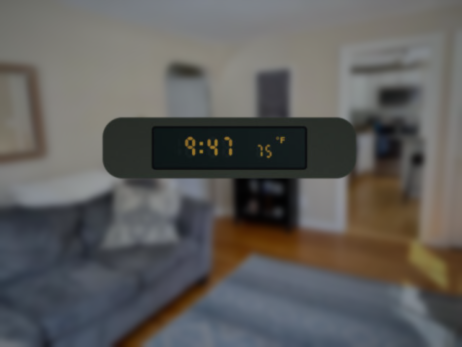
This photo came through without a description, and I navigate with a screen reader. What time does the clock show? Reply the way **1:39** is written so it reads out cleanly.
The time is **9:47**
